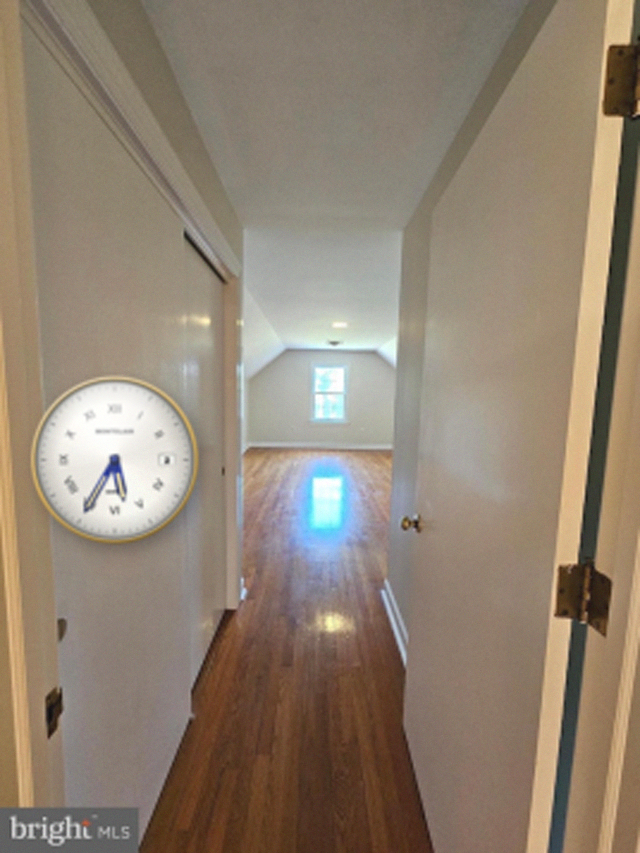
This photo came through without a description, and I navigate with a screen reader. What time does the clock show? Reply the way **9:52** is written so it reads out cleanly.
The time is **5:35**
